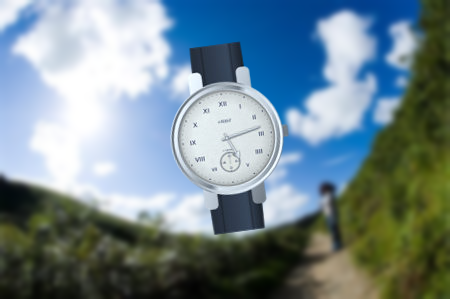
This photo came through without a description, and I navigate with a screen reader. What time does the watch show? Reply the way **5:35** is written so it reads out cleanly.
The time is **5:13**
